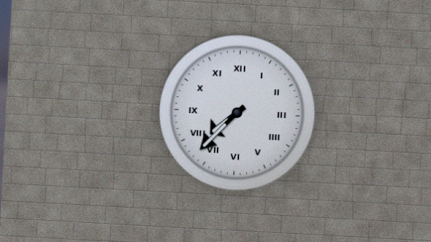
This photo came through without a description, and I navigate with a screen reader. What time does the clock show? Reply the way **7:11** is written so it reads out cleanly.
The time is **7:37**
